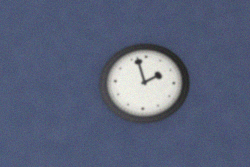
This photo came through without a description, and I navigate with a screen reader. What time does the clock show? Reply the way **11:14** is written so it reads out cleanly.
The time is **1:57**
